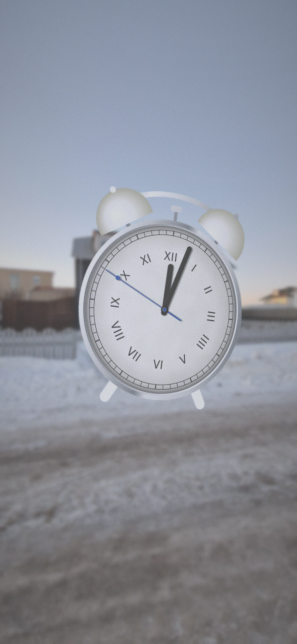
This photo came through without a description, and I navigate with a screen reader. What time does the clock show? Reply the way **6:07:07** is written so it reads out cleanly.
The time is **12:02:49**
